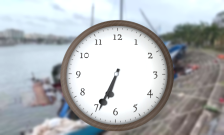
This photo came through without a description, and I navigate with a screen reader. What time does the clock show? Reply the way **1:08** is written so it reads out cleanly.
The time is **6:34**
